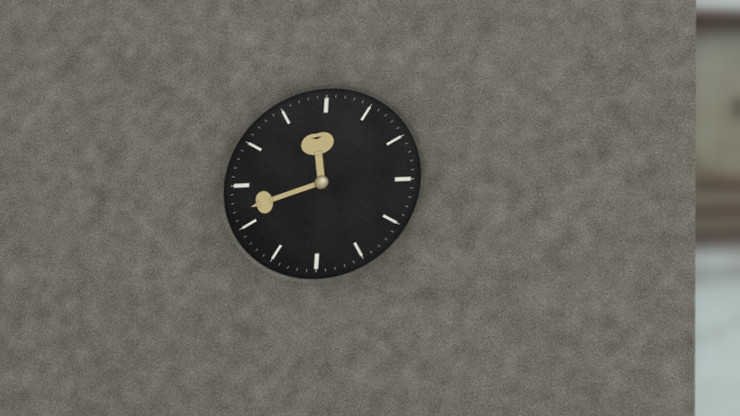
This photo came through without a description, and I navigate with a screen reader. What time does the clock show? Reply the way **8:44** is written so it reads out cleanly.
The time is **11:42**
